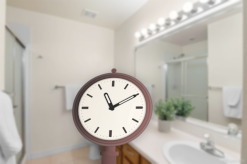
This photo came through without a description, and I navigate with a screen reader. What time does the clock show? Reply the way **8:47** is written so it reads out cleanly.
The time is **11:10**
